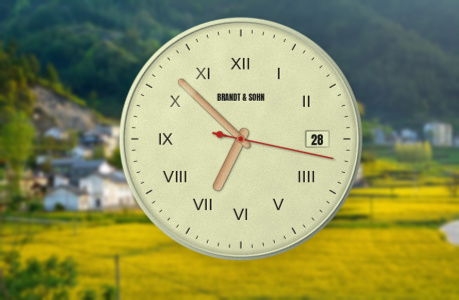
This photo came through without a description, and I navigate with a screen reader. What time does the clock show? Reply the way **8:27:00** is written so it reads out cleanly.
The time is **6:52:17**
